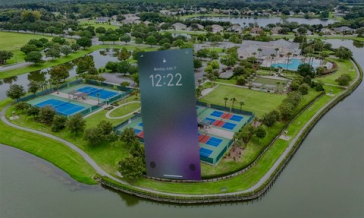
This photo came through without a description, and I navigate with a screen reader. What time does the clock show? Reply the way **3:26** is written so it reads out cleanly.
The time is **12:22**
